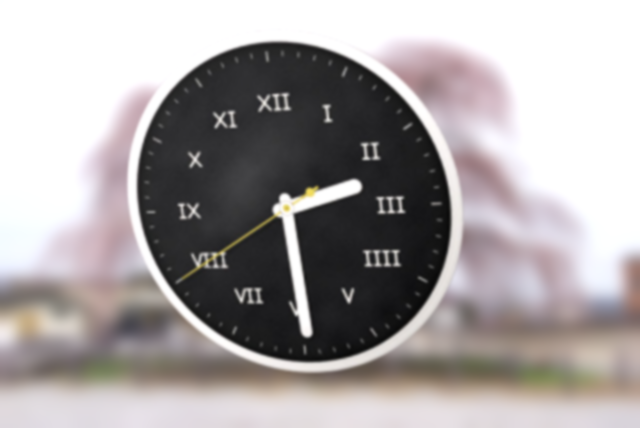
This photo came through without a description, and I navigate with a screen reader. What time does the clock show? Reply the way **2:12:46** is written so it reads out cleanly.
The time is **2:29:40**
